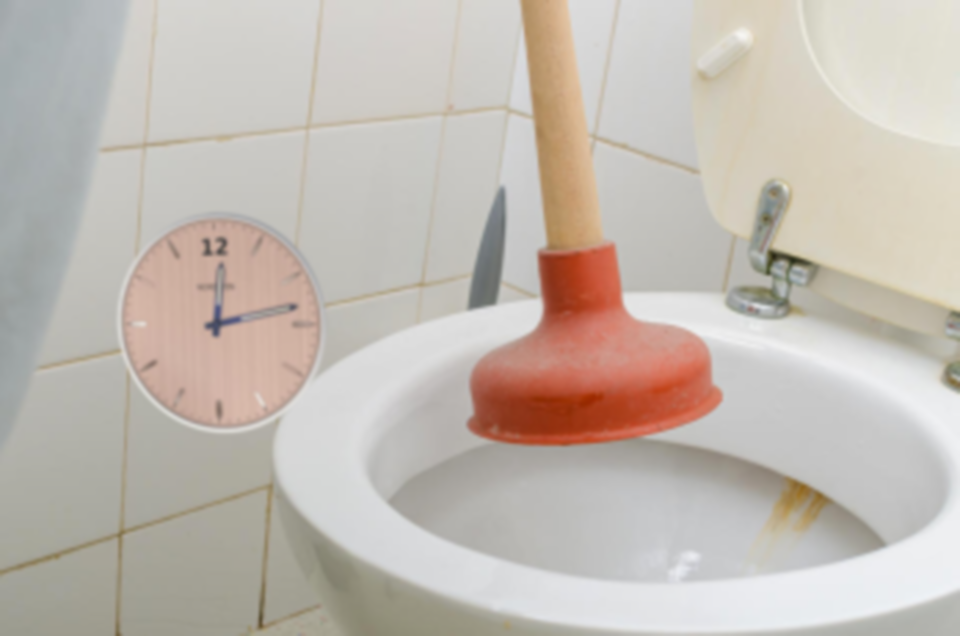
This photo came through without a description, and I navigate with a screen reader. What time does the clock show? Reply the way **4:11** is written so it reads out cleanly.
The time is **12:13**
